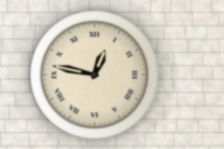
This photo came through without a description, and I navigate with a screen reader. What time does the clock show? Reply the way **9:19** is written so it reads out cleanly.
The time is **12:47**
